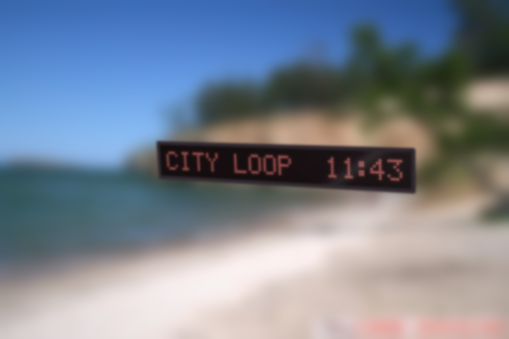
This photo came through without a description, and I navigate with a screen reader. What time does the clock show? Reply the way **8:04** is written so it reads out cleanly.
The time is **11:43**
